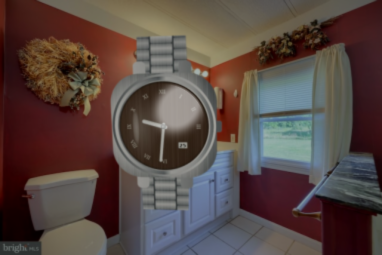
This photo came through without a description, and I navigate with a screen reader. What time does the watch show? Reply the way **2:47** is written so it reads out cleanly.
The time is **9:31**
